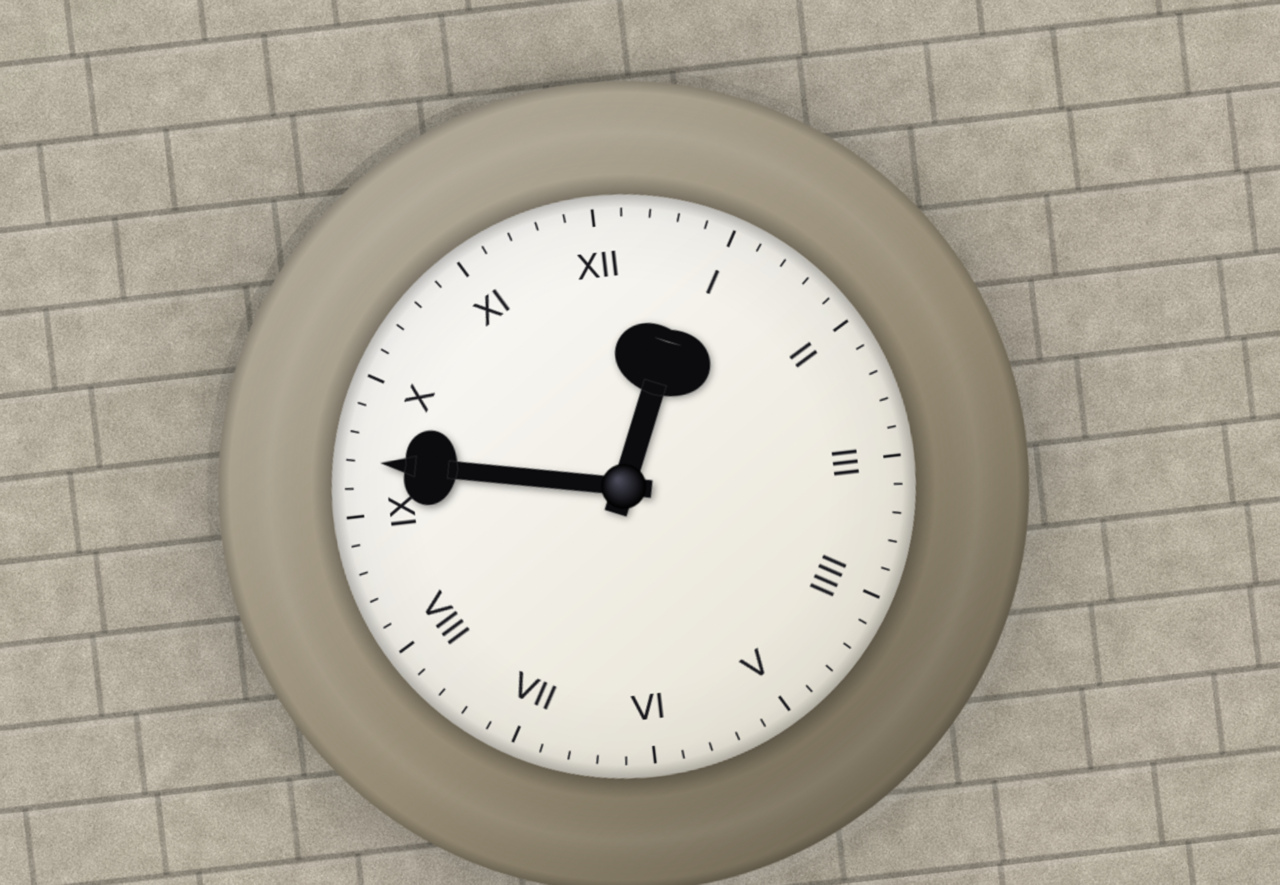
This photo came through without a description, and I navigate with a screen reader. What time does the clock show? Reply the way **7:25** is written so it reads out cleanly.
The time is **12:47**
